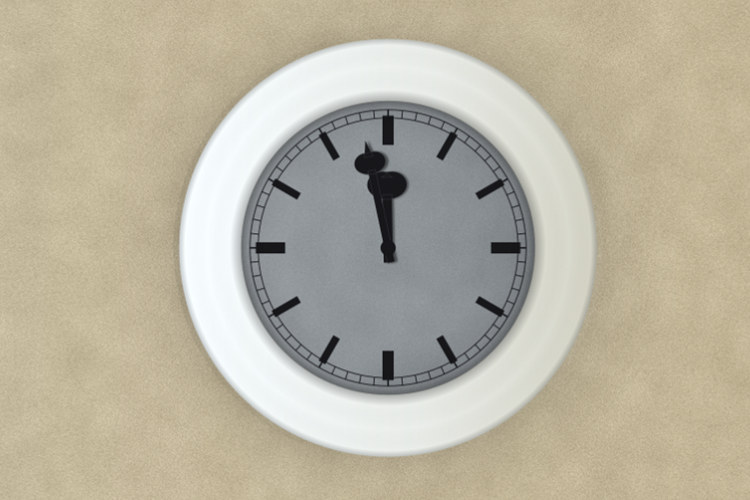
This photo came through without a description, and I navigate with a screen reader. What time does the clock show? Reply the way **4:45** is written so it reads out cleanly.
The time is **11:58**
